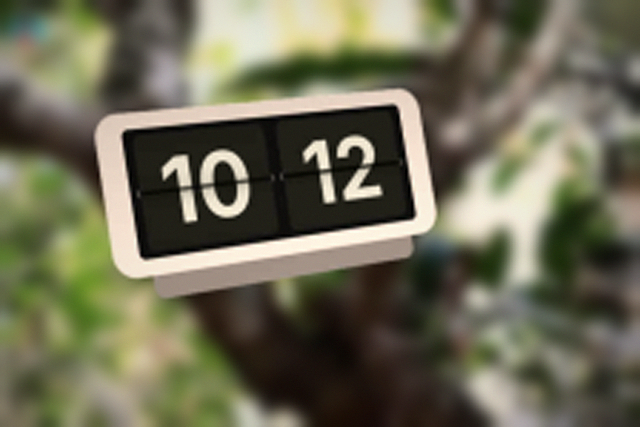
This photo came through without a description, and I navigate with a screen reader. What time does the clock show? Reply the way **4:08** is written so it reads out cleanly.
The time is **10:12**
